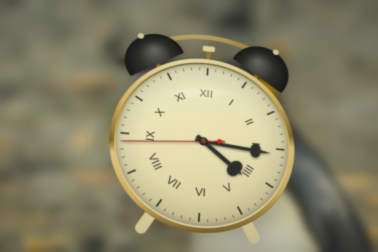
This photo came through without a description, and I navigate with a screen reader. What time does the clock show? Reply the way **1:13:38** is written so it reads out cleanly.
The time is **4:15:44**
